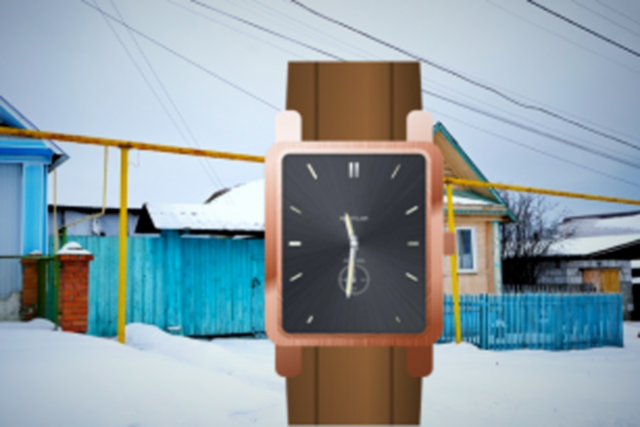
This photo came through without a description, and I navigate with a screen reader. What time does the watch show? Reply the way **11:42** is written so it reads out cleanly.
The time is **11:31**
